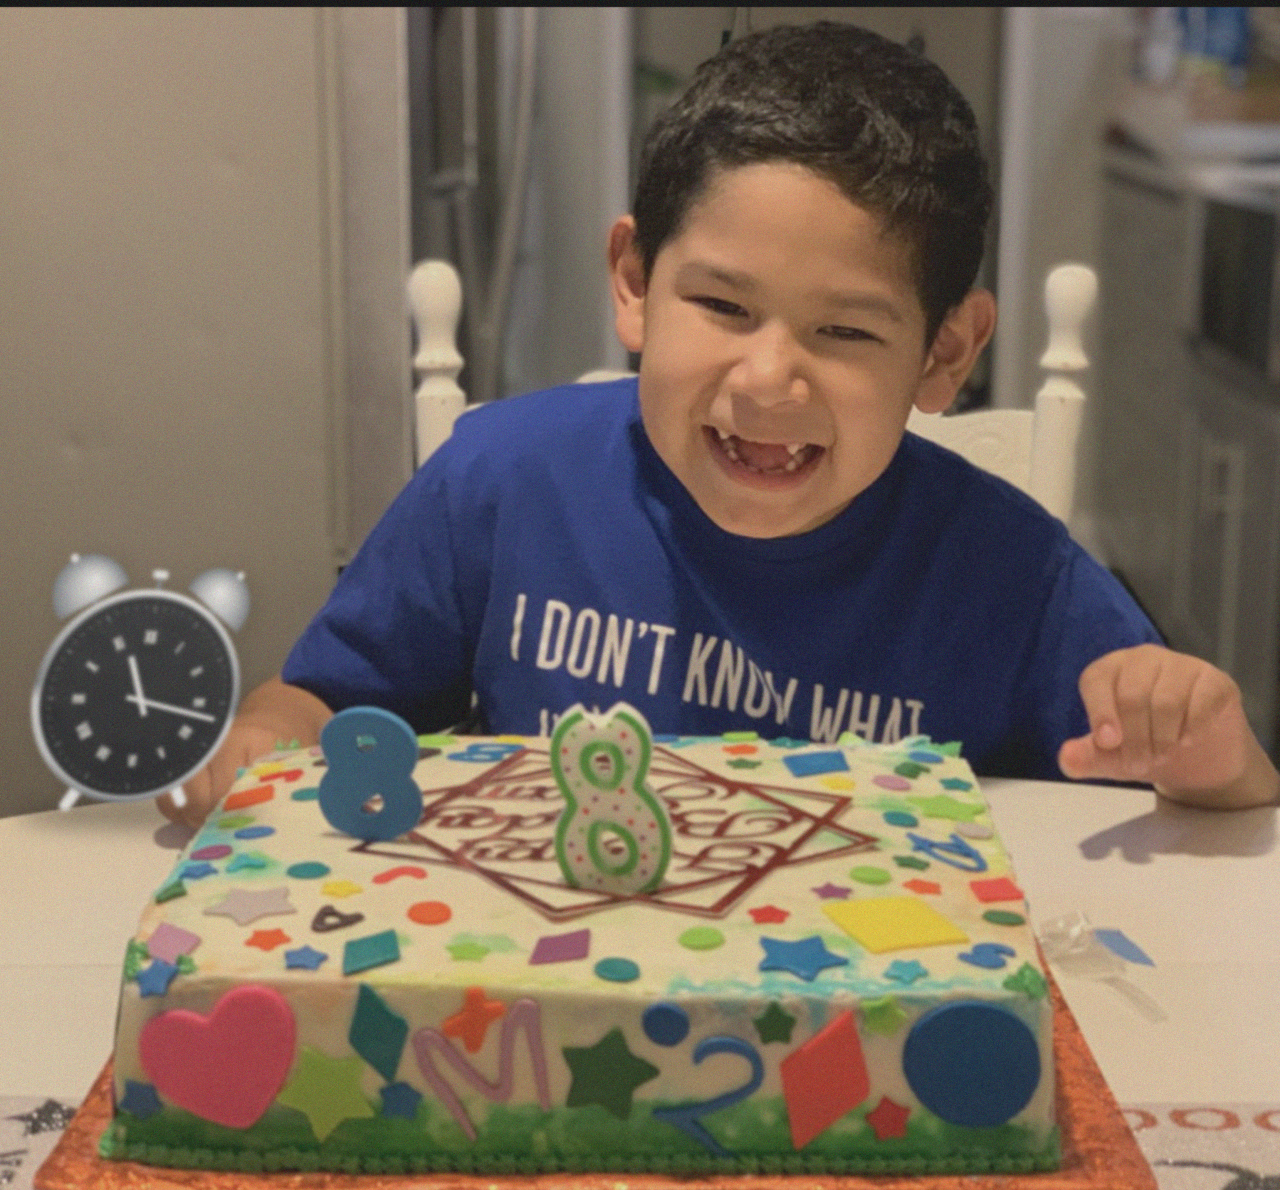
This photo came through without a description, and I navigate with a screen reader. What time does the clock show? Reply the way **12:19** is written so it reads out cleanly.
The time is **11:17**
